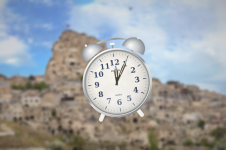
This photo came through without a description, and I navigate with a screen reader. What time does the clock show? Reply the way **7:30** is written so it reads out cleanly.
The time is **12:05**
